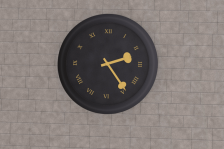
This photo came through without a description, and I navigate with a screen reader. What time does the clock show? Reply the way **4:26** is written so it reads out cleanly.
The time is **2:24**
